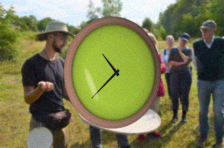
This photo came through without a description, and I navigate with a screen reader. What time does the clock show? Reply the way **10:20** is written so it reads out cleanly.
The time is **10:38**
